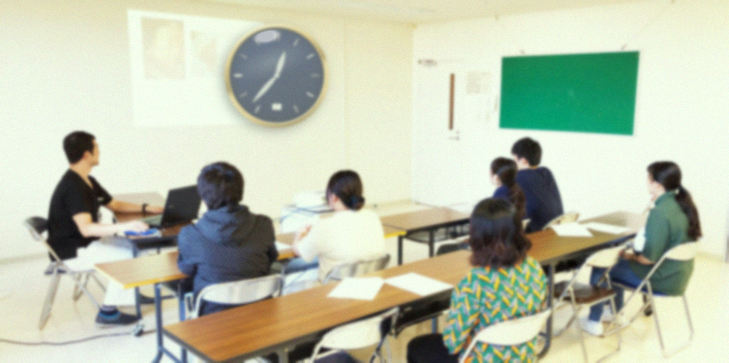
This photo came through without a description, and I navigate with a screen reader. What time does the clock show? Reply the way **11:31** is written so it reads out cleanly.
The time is **12:37**
